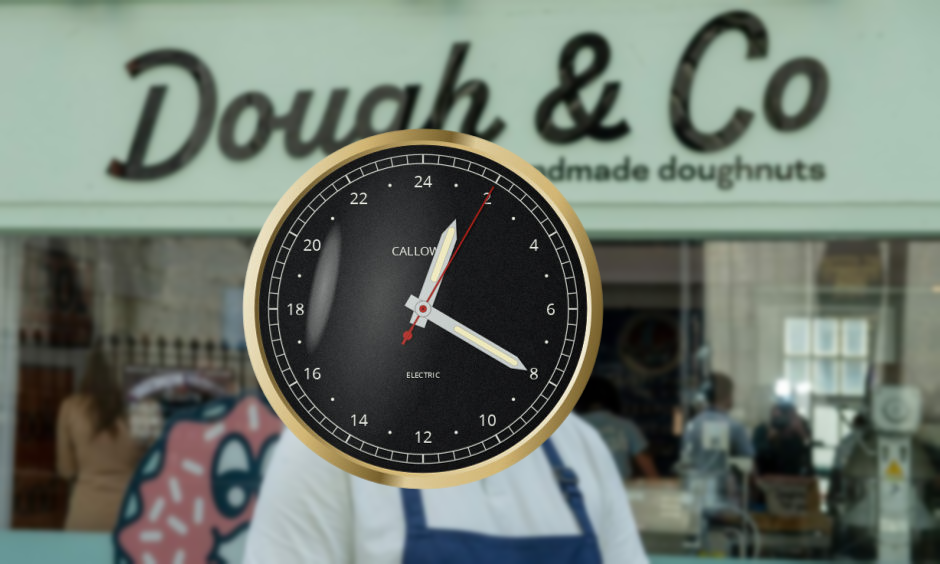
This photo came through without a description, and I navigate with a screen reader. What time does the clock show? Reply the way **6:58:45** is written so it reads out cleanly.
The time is **1:20:05**
